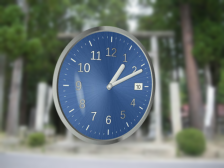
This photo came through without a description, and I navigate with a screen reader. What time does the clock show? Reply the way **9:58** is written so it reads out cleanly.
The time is **1:11**
